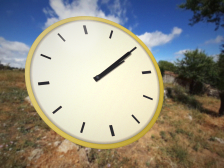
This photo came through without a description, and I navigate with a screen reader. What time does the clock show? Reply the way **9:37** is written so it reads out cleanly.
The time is **2:10**
